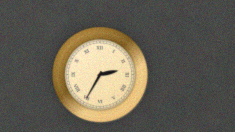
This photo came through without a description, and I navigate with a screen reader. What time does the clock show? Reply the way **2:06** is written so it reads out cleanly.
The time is **2:35**
